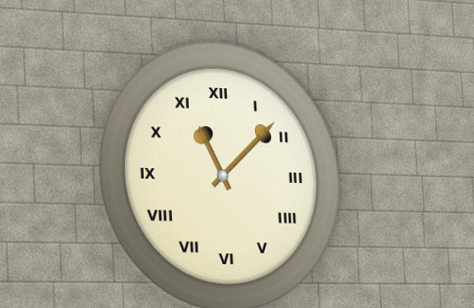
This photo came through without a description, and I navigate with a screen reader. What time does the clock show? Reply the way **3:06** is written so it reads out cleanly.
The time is **11:08**
